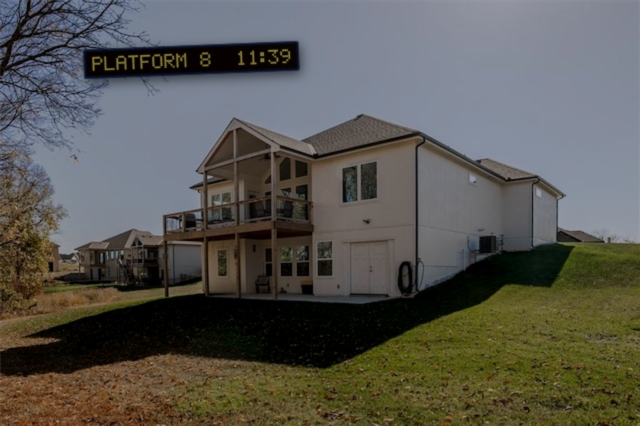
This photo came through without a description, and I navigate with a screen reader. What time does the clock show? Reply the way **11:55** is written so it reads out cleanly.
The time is **11:39**
